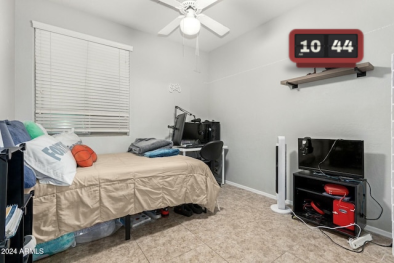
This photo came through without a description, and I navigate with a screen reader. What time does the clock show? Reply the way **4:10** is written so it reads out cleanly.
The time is **10:44**
